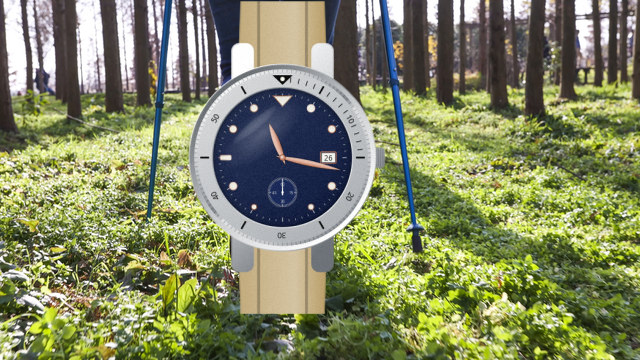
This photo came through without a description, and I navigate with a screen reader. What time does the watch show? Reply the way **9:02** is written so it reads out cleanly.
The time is **11:17**
